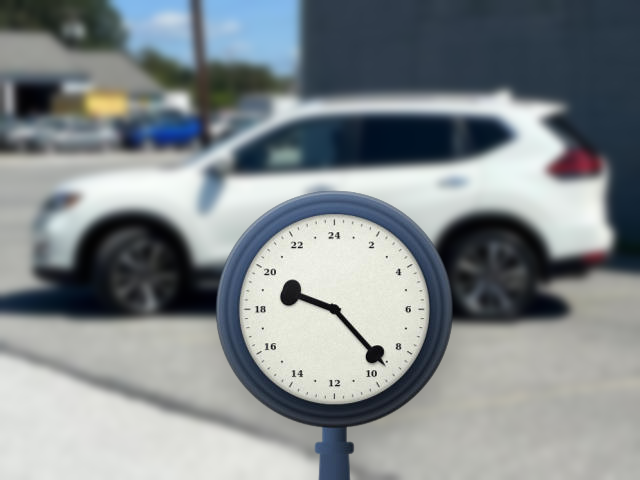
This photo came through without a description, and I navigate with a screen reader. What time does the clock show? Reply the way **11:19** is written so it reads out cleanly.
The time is **19:23**
